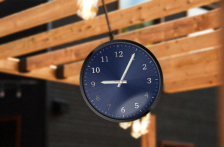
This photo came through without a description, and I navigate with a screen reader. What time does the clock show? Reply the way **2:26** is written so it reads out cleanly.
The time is **9:05**
